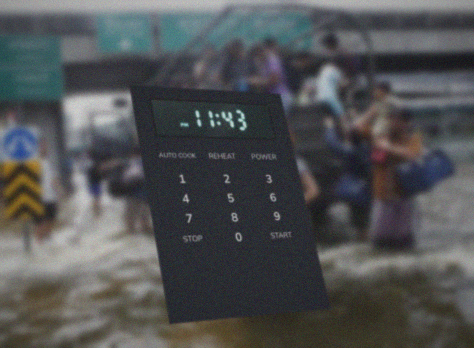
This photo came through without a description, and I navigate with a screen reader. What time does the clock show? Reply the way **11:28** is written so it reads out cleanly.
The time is **11:43**
